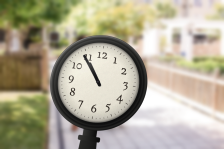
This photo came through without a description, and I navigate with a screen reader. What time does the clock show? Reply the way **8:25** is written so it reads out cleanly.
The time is **10:54**
